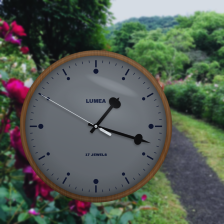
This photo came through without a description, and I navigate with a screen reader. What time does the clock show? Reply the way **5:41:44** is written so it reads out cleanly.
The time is **1:17:50**
